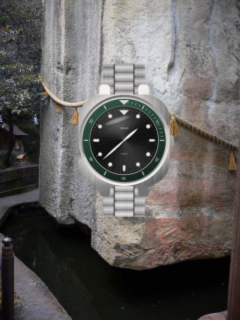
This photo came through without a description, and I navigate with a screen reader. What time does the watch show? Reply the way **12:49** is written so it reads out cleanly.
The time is **1:38**
